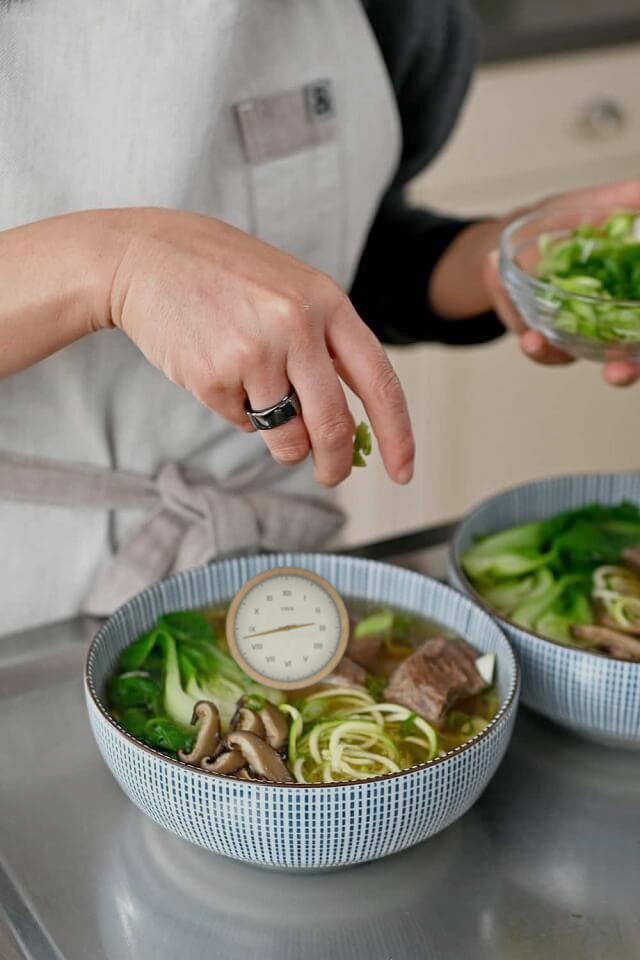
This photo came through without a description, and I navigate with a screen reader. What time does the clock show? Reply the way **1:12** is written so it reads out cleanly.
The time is **2:43**
